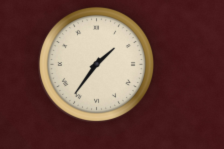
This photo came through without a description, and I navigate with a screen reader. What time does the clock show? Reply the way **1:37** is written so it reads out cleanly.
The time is **1:36**
